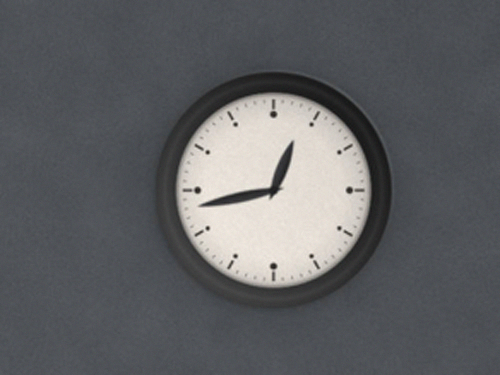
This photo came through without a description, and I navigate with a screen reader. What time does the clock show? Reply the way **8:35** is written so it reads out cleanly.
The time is **12:43**
